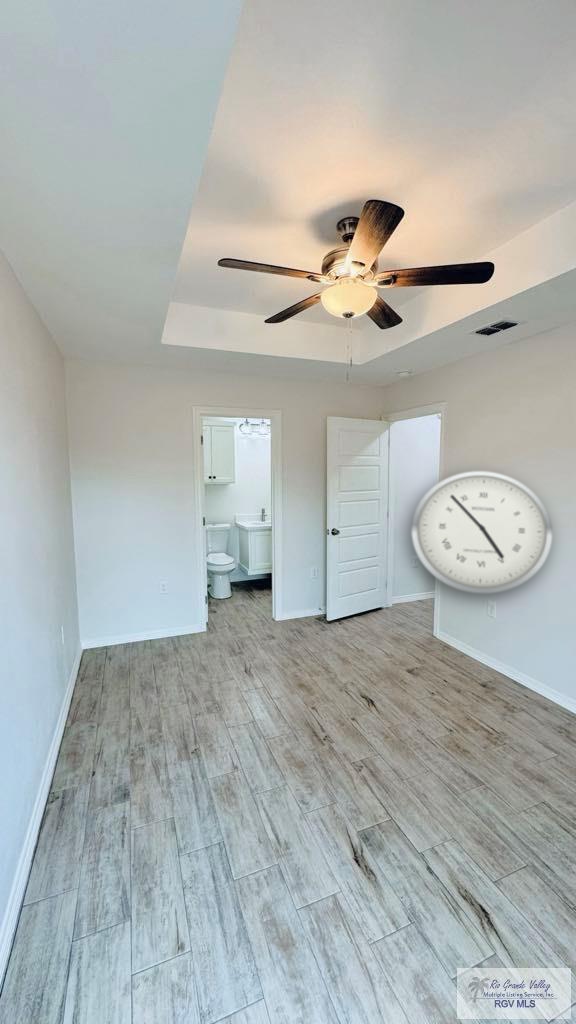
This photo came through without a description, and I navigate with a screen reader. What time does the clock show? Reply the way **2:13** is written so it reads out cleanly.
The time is **4:53**
